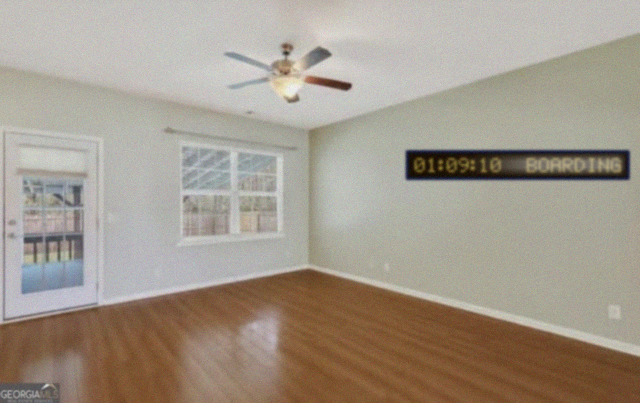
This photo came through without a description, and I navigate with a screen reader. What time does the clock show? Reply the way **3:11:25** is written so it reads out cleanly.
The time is **1:09:10**
